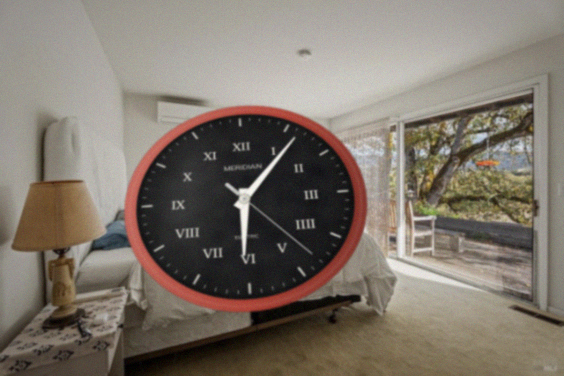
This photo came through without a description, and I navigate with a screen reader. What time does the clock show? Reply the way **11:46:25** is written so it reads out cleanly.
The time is **6:06:23**
